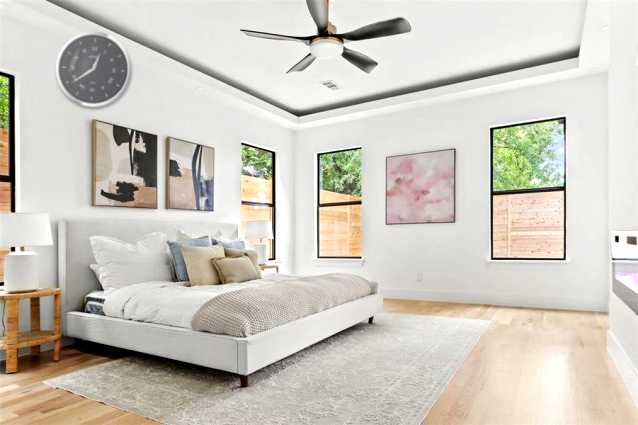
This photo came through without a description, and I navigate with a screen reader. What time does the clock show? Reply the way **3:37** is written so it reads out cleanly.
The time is **12:39**
